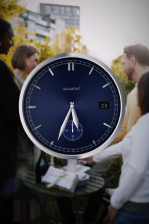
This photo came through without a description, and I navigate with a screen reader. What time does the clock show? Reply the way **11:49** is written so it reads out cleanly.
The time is **5:34**
